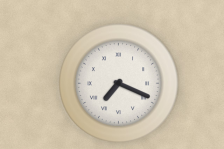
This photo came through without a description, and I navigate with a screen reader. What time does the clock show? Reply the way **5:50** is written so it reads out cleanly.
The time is **7:19**
